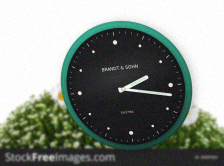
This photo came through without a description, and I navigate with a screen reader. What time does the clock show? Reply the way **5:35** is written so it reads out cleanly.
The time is **2:17**
